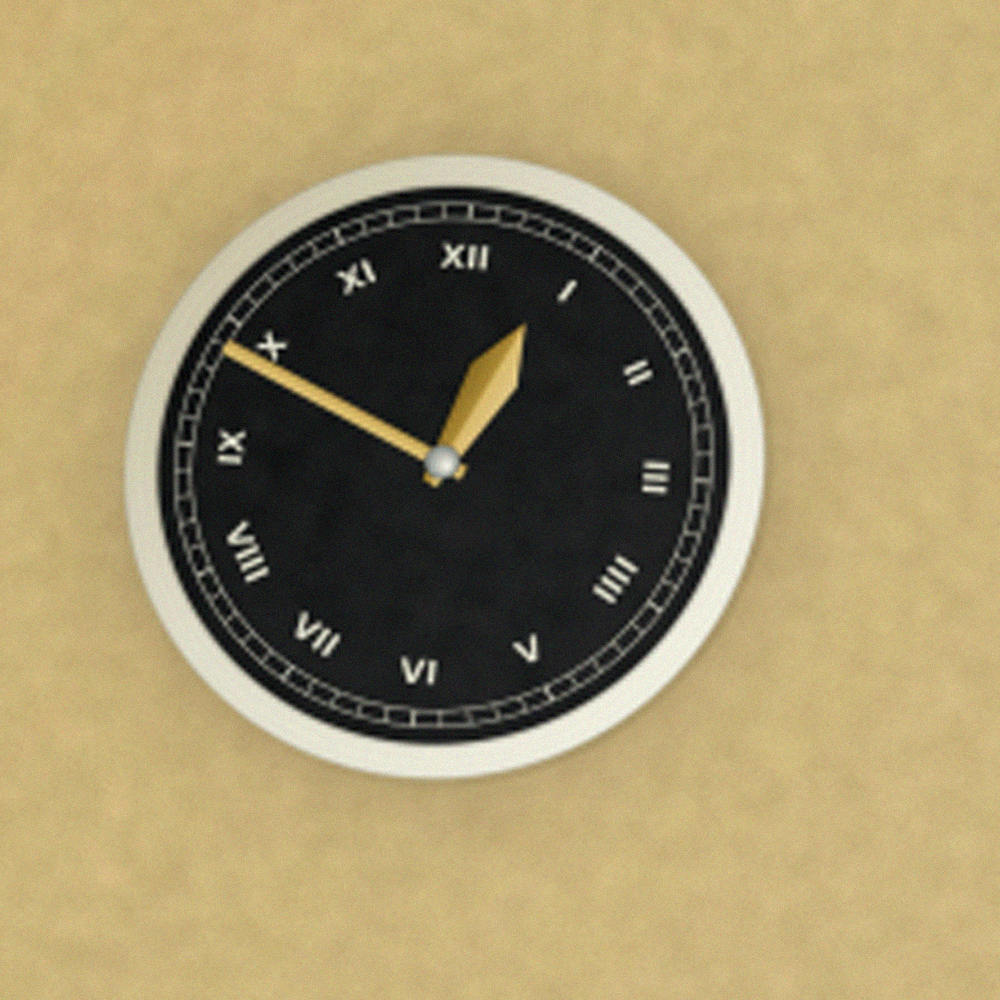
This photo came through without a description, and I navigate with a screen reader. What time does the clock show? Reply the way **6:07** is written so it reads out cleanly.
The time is **12:49**
